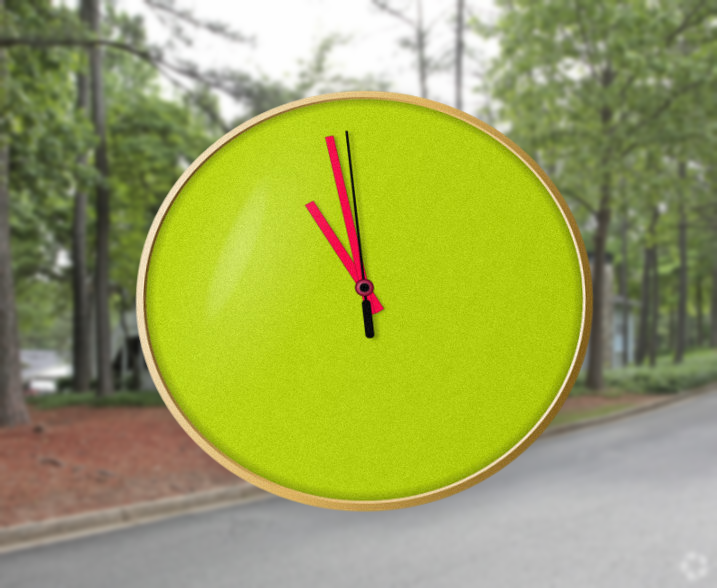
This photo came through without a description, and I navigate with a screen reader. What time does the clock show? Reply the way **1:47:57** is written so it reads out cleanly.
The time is **10:57:59**
